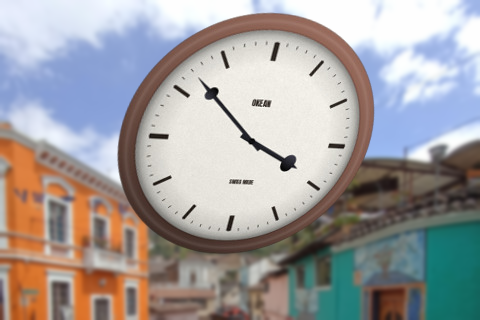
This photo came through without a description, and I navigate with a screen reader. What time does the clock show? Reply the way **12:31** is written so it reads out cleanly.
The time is **3:52**
